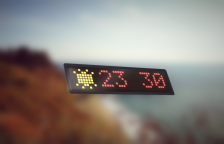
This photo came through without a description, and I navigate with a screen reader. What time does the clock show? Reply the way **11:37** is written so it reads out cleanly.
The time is **23:30**
